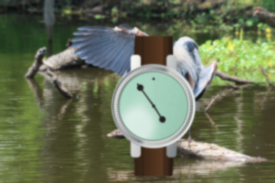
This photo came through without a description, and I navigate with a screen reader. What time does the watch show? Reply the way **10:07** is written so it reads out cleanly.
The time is **4:54**
